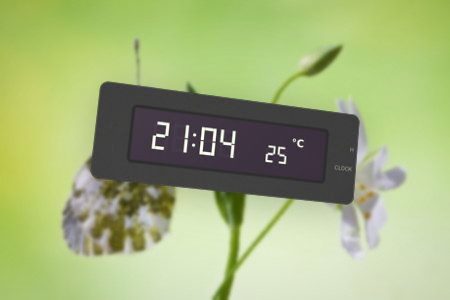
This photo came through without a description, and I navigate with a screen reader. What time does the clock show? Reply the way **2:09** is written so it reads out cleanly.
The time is **21:04**
